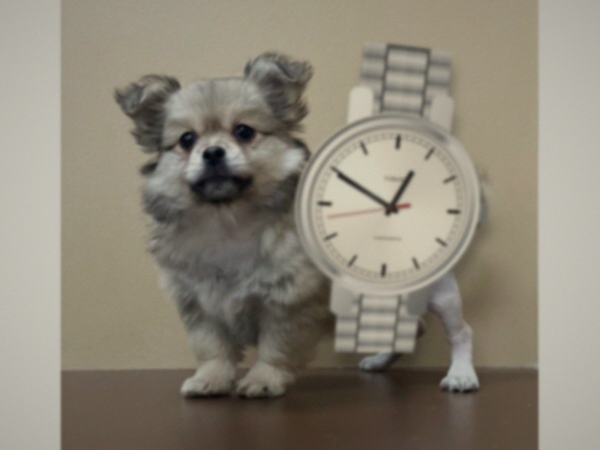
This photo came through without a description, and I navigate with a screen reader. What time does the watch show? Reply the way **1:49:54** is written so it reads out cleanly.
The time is **12:49:43**
